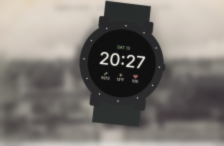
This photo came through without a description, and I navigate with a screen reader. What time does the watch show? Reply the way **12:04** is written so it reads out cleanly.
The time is **20:27**
